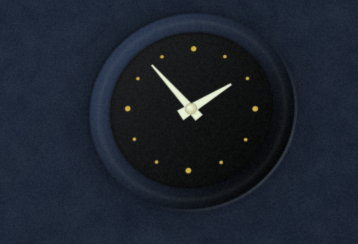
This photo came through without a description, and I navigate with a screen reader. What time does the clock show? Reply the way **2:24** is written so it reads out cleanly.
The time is **1:53**
